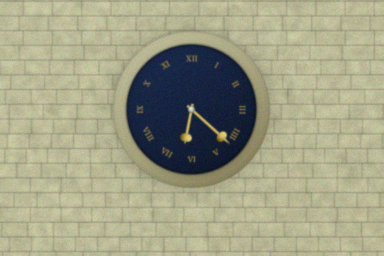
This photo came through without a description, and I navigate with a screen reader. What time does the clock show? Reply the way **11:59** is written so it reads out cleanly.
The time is **6:22**
